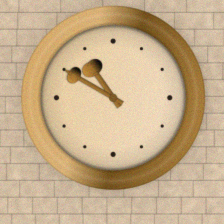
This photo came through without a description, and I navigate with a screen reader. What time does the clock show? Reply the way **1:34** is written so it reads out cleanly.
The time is **10:50**
